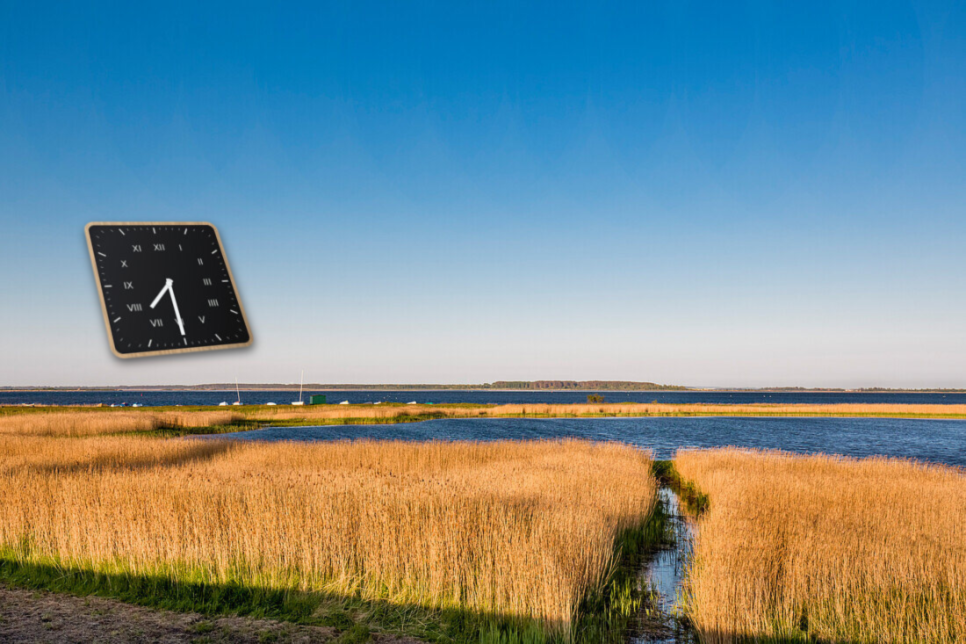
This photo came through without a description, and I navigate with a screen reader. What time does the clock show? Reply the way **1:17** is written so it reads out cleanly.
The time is **7:30**
